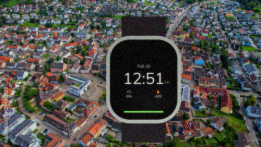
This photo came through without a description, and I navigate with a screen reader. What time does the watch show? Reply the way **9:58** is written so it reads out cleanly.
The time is **12:51**
